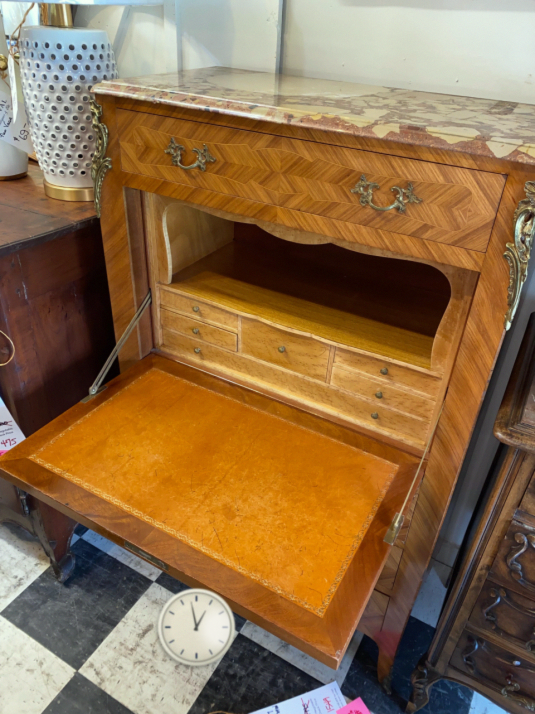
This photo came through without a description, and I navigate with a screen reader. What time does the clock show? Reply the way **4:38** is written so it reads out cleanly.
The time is **12:58**
